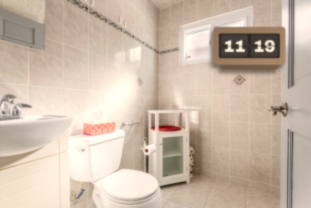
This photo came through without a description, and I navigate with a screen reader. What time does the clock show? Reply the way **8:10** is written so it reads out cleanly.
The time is **11:19**
